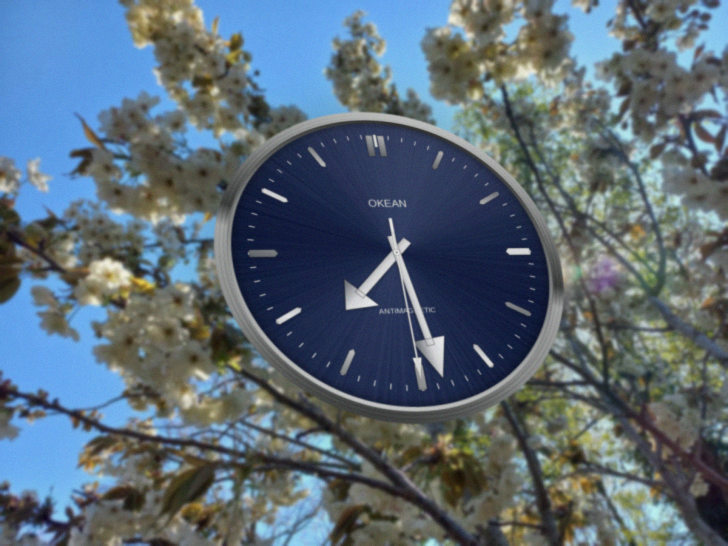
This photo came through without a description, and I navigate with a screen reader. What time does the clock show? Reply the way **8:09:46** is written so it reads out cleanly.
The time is **7:28:30**
